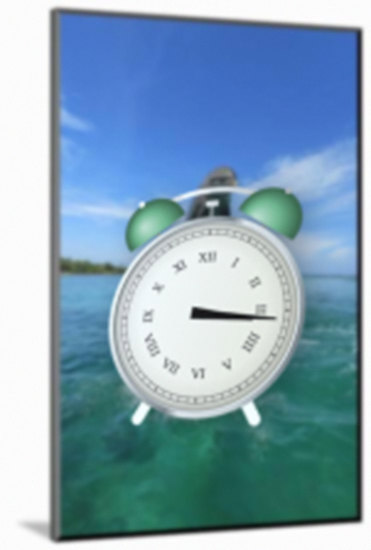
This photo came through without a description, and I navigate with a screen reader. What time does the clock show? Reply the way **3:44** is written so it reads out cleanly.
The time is **3:16**
